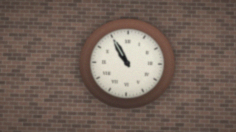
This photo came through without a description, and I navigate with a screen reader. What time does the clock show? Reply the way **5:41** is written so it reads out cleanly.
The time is **10:55**
